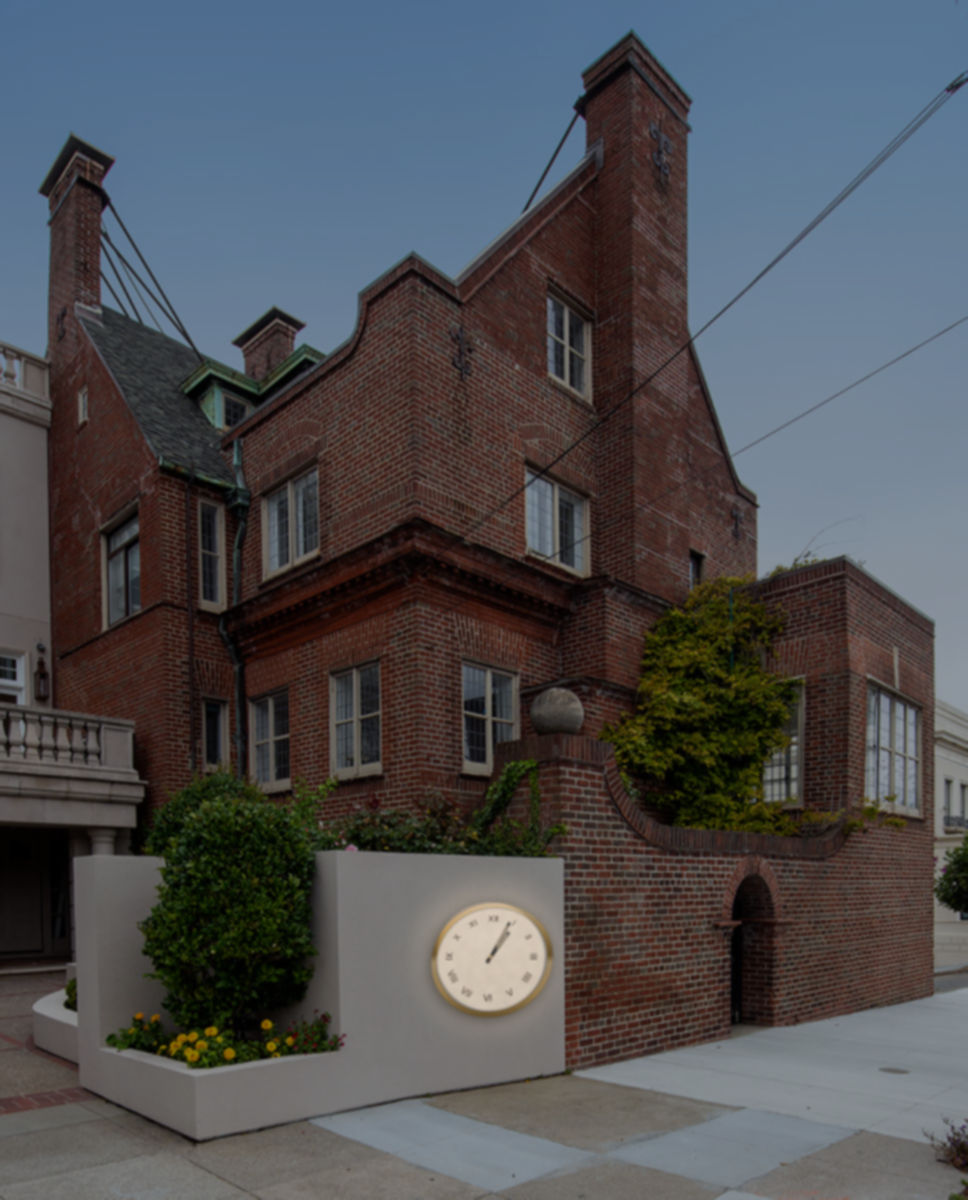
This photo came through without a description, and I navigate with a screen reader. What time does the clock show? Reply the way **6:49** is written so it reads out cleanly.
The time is **1:04**
